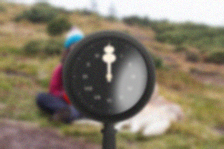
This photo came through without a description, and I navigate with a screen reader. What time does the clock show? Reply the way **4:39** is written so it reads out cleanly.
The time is **12:00**
